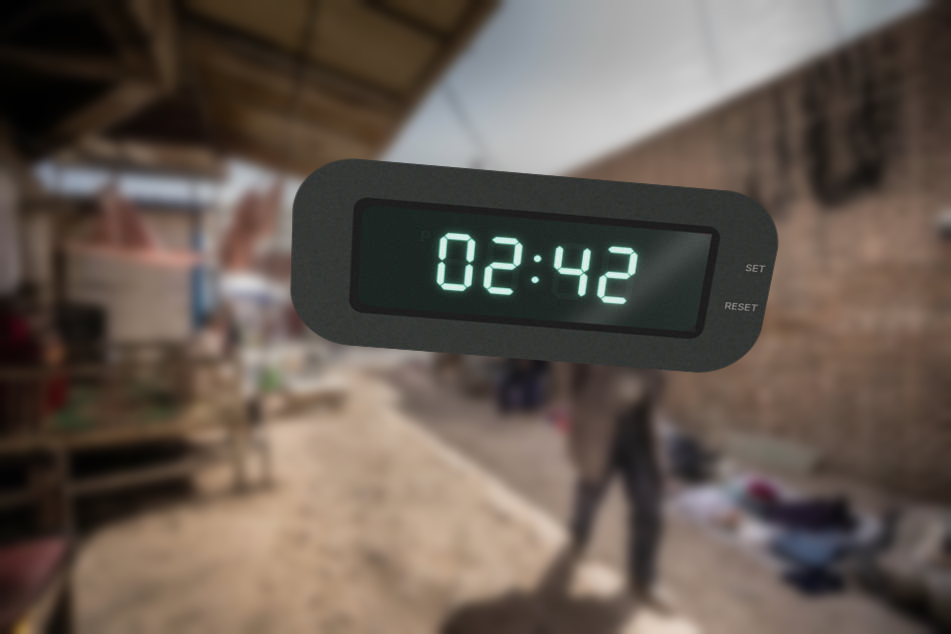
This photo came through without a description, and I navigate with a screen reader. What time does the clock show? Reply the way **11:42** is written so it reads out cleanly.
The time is **2:42**
